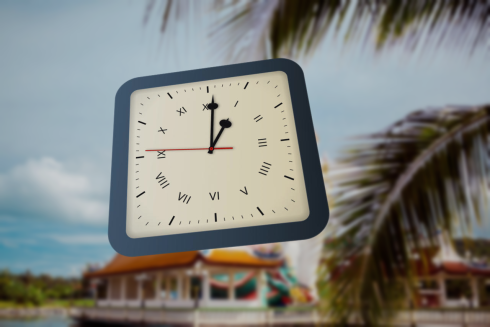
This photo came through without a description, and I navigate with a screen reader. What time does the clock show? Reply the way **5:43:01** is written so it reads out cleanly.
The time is **1:00:46**
